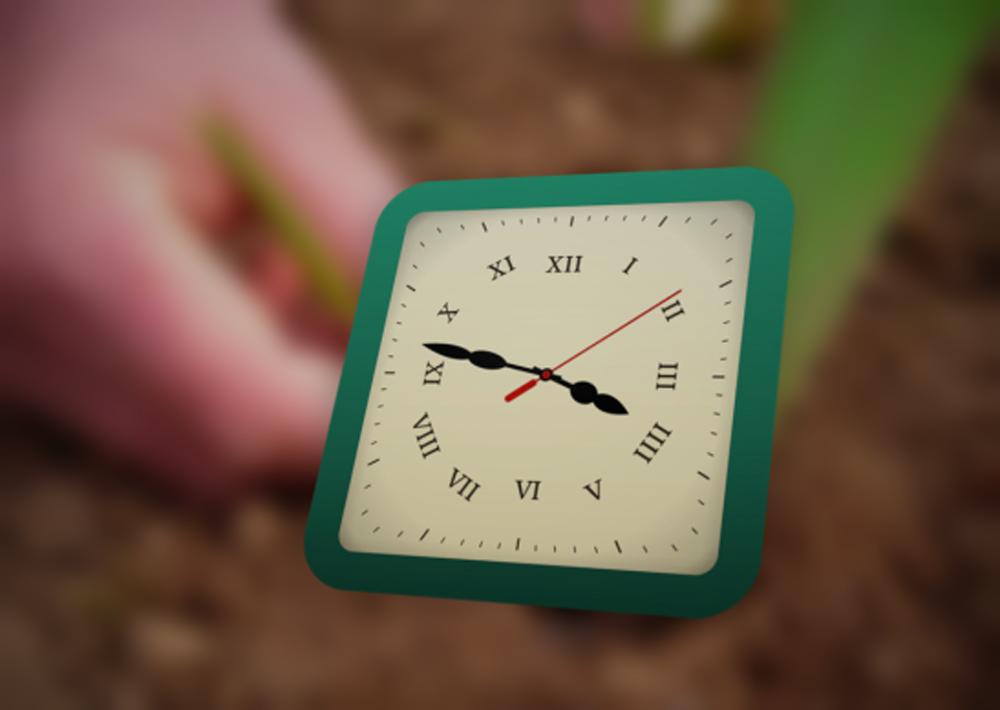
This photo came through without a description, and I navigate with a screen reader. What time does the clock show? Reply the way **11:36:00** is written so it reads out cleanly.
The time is **3:47:09**
